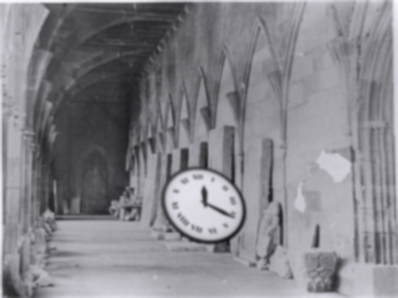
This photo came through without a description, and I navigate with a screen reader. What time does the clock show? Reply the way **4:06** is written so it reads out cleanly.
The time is **12:21**
